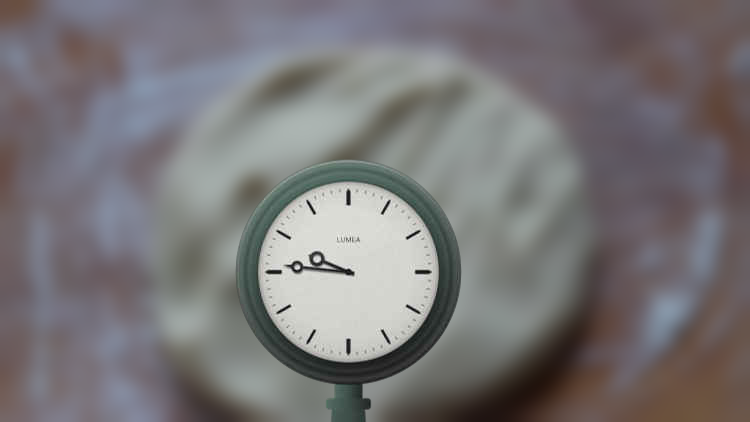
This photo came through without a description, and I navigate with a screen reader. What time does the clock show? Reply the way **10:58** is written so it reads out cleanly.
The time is **9:46**
